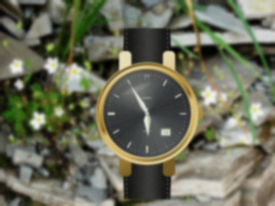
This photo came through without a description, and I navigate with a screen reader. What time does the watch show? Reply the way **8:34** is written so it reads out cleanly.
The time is **5:55**
